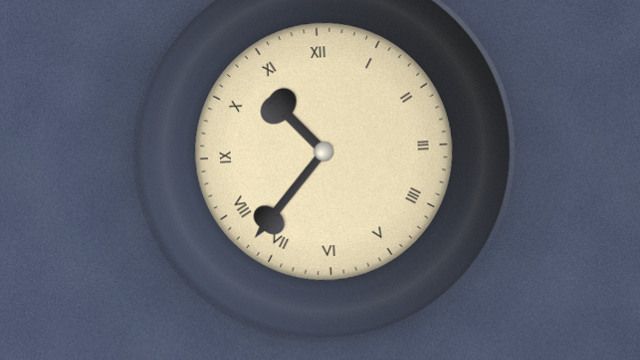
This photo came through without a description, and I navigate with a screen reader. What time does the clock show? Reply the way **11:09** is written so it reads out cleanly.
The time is **10:37**
